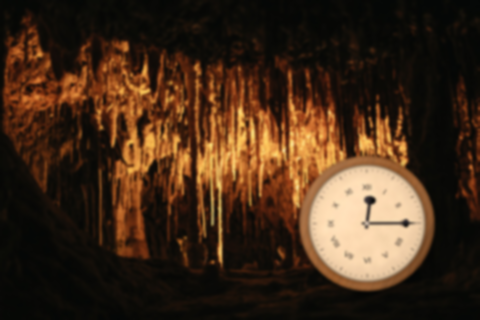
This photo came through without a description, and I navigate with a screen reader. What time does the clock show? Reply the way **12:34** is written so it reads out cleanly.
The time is **12:15**
